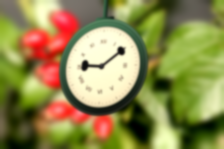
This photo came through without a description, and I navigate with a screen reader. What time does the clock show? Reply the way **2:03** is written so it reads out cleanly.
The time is **9:09**
